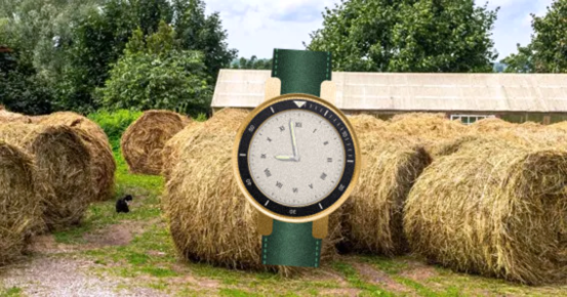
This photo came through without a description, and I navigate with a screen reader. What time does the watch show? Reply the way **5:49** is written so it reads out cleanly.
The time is **8:58**
